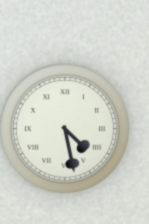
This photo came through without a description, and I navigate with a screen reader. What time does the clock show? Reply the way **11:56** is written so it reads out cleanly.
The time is **4:28**
